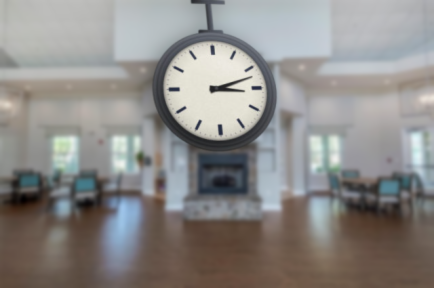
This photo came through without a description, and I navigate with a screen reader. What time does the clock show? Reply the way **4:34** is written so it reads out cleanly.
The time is **3:12**
